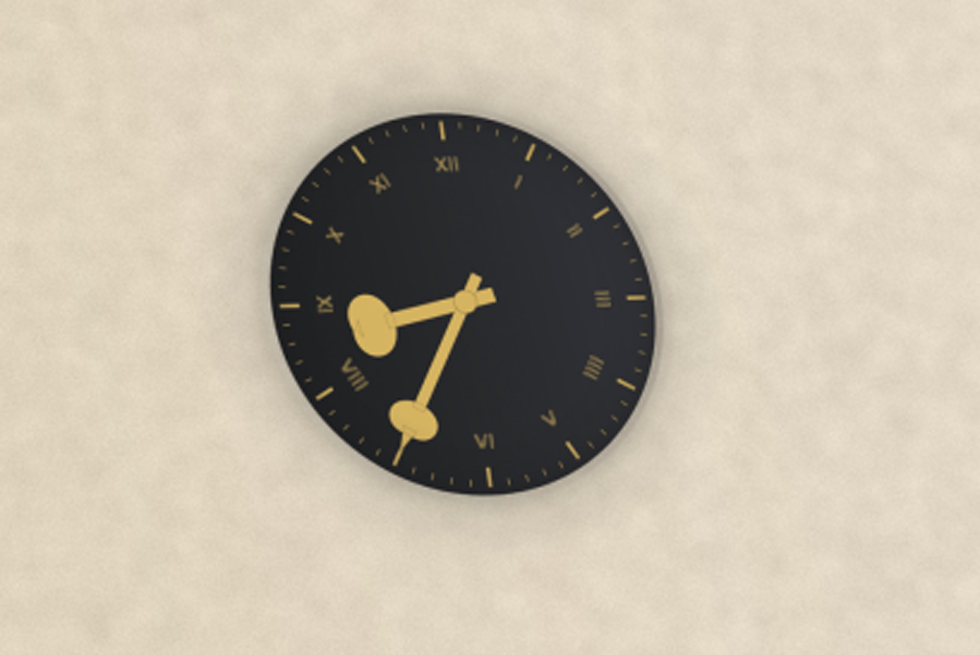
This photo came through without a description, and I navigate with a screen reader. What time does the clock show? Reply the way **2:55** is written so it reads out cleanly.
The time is **8:35**
